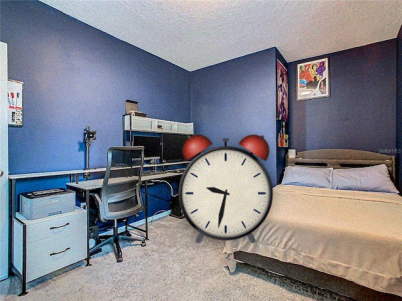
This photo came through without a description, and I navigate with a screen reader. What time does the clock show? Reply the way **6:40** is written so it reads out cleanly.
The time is **9:32**
